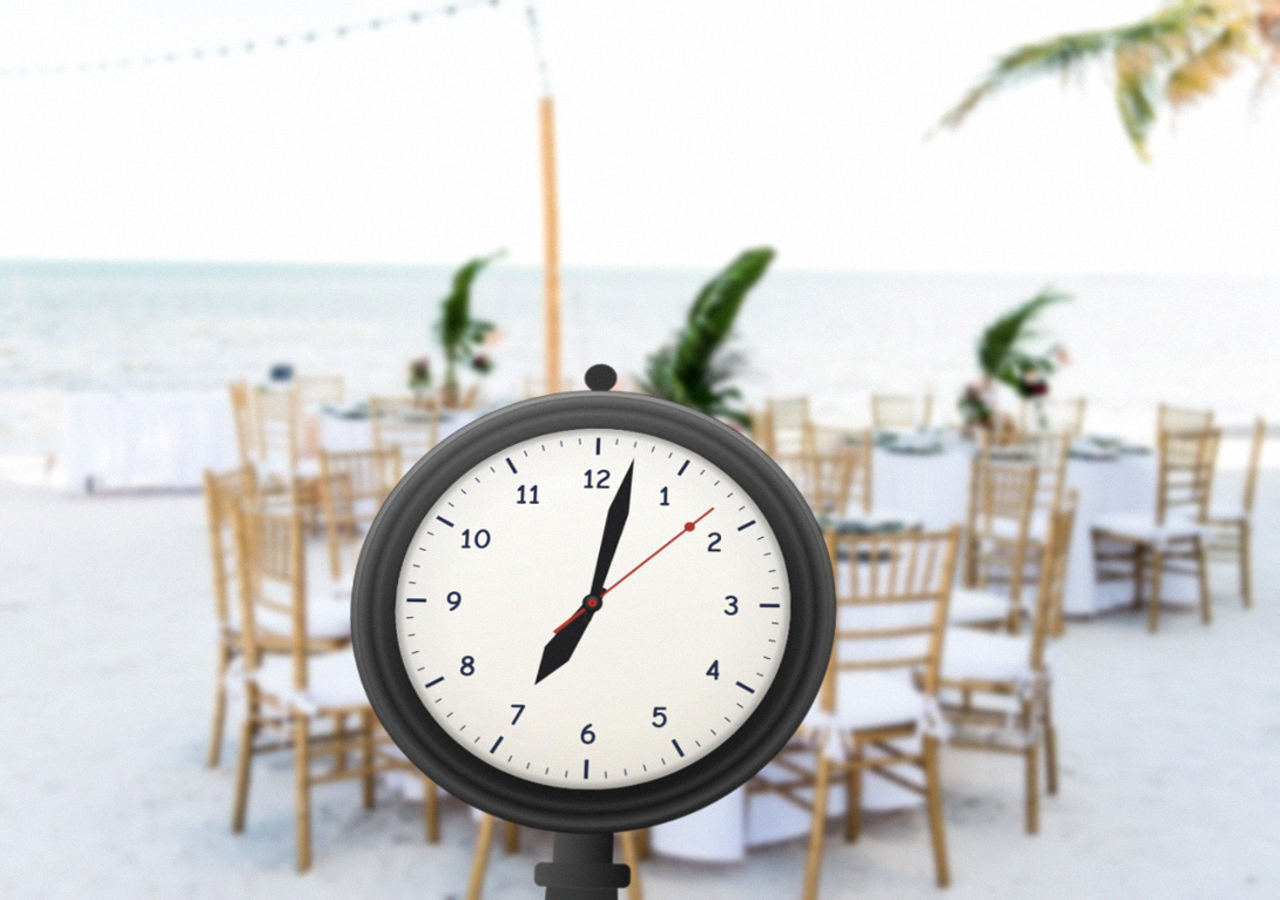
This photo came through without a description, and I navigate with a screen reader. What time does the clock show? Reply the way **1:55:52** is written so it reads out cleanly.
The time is **7:02:08**
